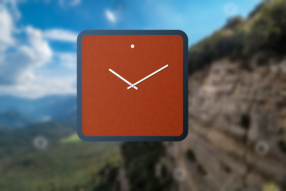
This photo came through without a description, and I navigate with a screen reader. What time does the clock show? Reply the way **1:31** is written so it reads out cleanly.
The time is **10:10**
